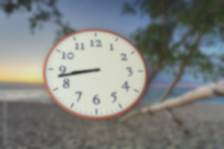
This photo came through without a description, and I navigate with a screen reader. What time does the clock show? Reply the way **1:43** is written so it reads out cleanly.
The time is **8:43**
